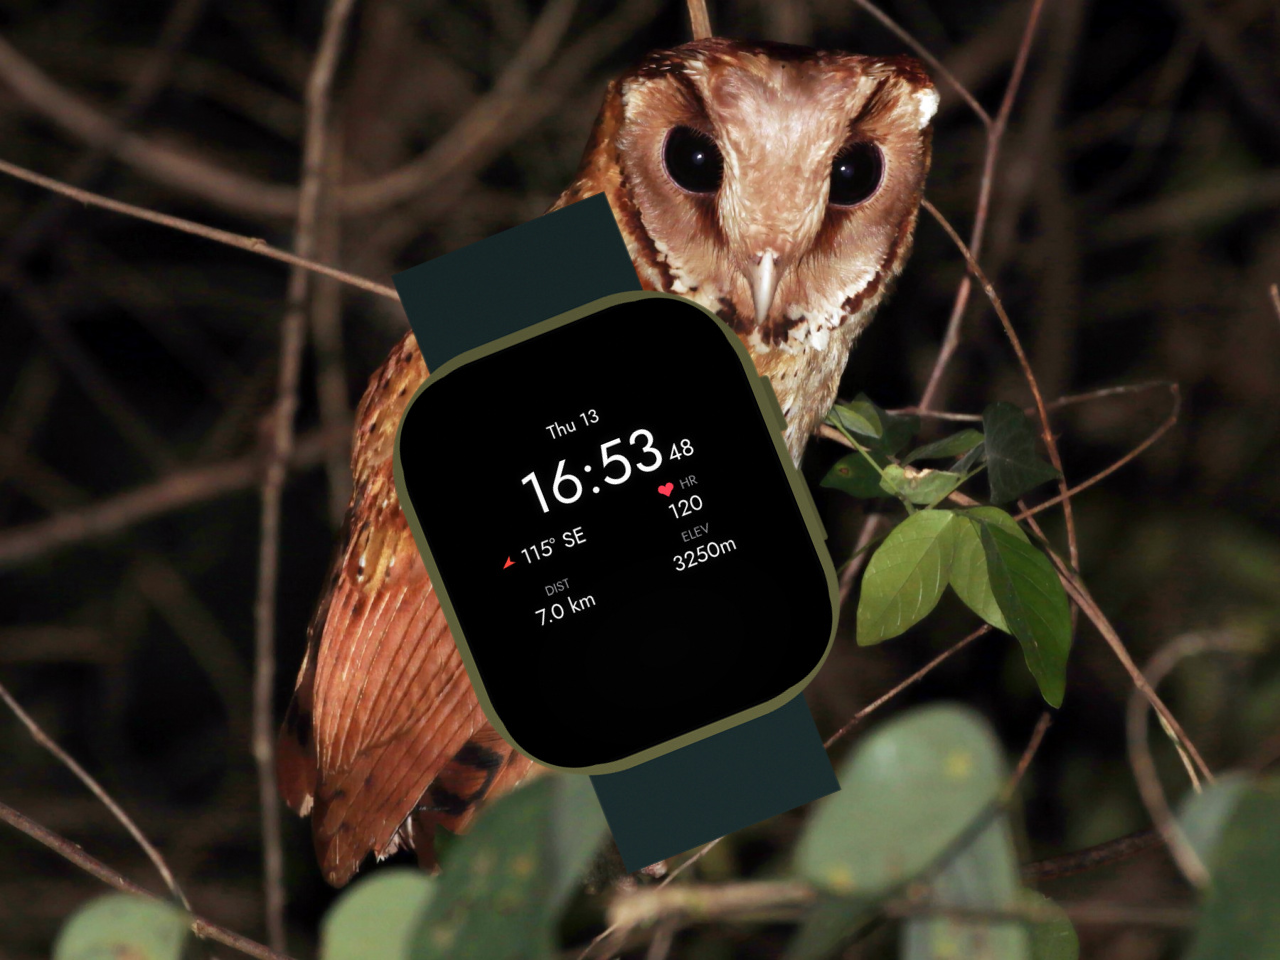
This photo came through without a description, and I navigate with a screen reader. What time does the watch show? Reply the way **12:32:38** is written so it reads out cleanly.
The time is **16:53:48**
